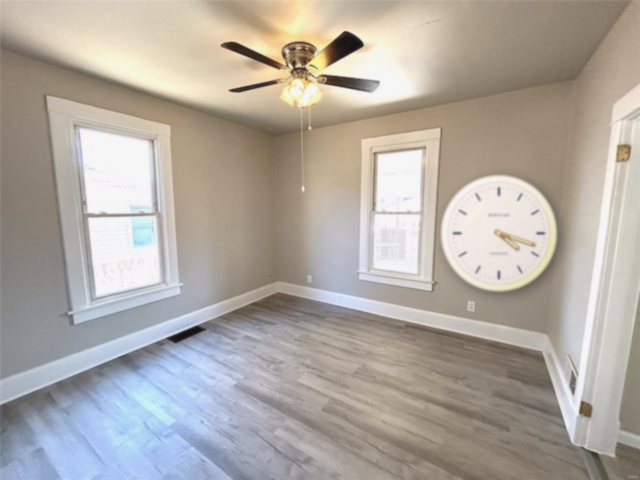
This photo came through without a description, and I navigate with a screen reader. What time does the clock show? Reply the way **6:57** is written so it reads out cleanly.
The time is **4:18**
